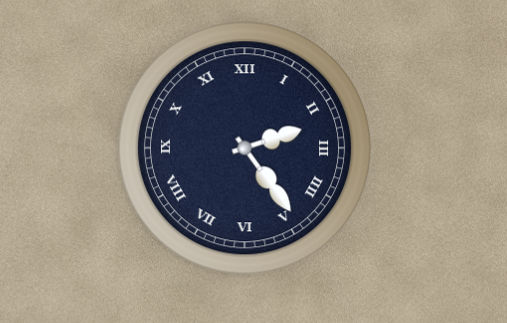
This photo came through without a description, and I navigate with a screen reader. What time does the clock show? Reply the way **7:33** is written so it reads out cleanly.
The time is **2:24**
